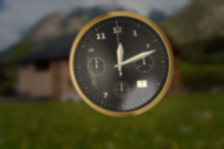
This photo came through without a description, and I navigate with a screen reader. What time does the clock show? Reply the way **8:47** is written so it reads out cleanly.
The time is **12:12**
